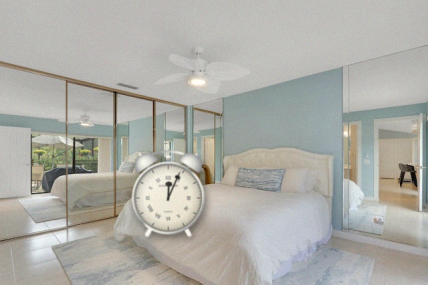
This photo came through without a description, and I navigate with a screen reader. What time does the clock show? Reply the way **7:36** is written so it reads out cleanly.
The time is **12:04**
